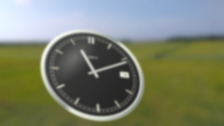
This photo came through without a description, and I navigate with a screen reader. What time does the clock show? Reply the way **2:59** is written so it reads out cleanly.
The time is **11:11**
